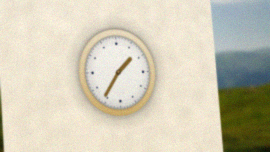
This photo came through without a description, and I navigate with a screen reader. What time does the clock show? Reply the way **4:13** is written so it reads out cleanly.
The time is **1:36**
